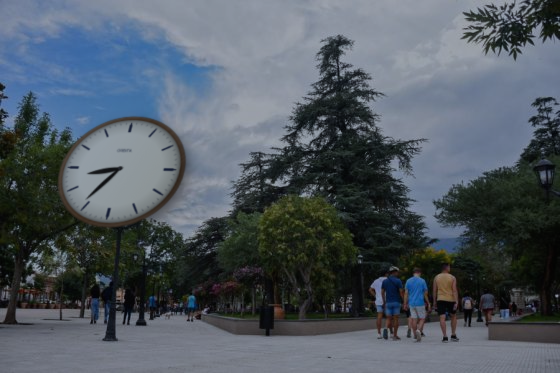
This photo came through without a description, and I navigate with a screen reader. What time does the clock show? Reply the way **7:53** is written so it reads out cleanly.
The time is **8:36**
